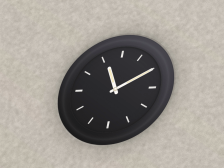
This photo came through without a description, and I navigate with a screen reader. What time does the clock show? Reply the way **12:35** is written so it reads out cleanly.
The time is **11:10**
